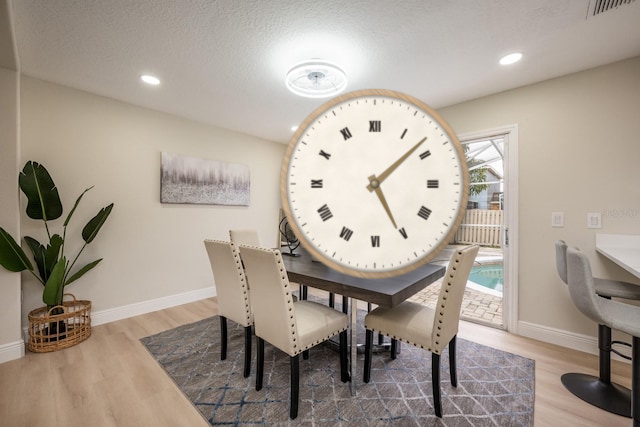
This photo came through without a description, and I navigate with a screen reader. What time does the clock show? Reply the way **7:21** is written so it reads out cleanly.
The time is **5:08**
